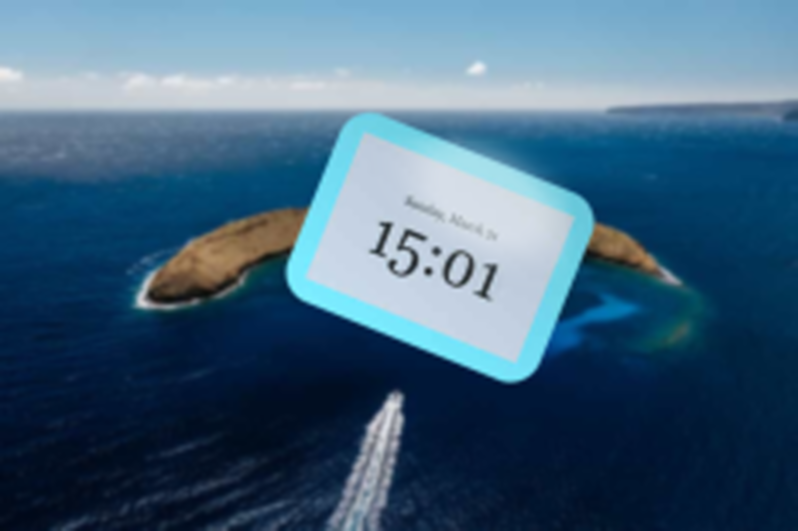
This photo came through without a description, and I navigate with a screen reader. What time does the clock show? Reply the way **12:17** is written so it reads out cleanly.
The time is **15:01**
